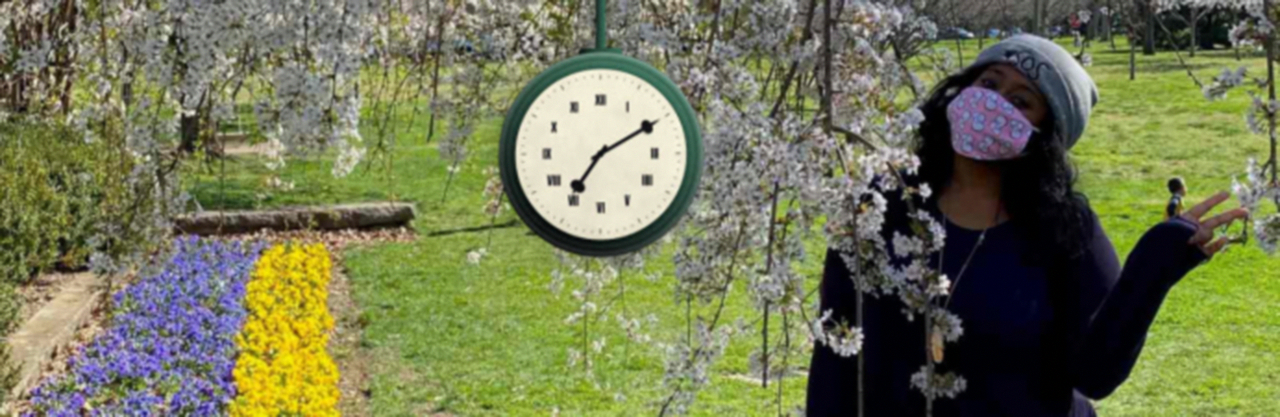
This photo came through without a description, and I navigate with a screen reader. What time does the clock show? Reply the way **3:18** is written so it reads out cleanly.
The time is **7:10**
